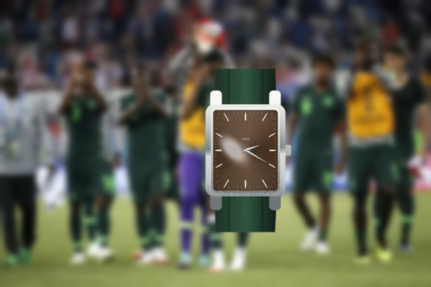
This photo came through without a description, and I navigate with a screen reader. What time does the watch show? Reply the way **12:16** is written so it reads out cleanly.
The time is **2:20**
